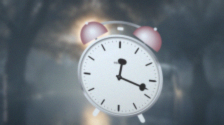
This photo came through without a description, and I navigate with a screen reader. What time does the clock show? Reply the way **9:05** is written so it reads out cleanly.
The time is **12:18**
